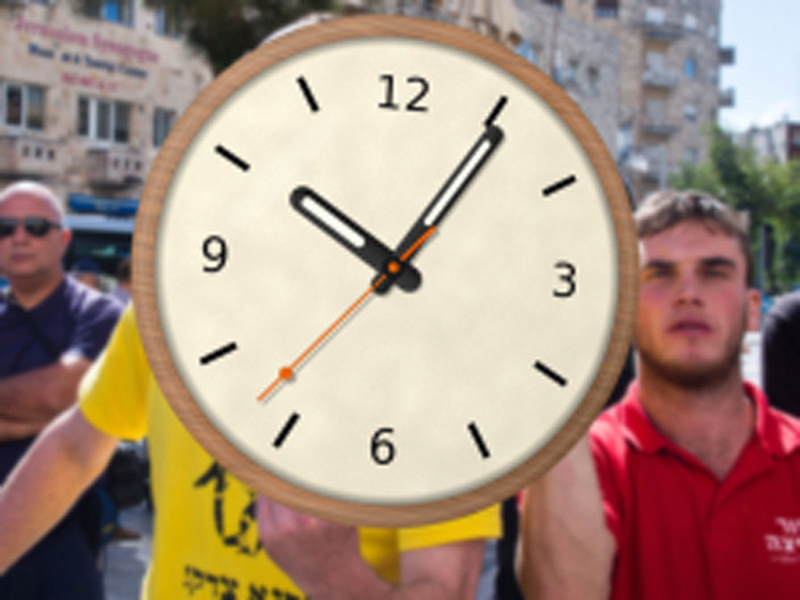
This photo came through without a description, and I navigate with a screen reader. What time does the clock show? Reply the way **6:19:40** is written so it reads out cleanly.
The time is **10:05:37**
